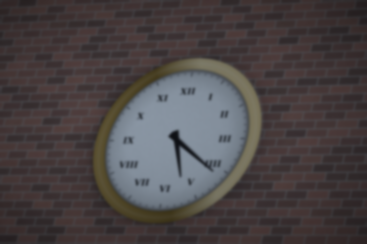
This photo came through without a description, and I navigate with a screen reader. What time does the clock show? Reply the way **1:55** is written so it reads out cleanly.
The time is **5:21**
